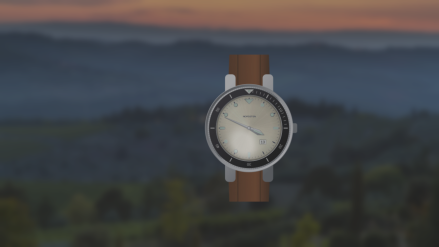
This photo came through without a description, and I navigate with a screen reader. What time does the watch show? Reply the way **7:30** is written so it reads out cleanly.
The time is **3:49**
